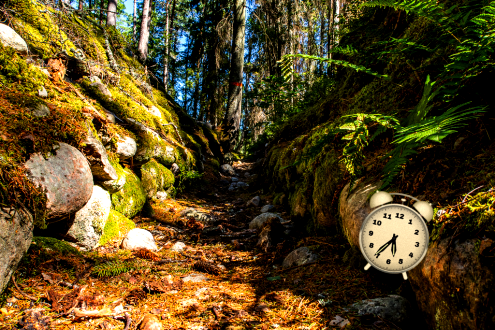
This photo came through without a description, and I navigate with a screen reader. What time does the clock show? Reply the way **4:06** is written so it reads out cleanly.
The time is **5:36**
